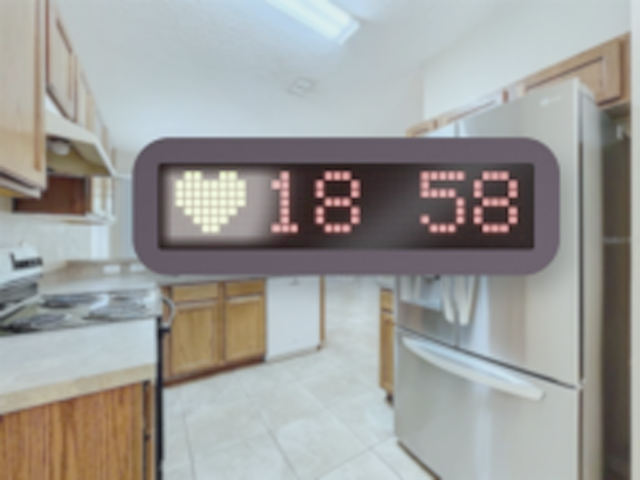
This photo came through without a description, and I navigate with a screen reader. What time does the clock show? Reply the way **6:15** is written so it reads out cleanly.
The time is **18:58**
